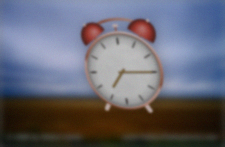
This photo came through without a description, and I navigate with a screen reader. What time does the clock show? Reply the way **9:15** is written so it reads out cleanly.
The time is **7:15**
